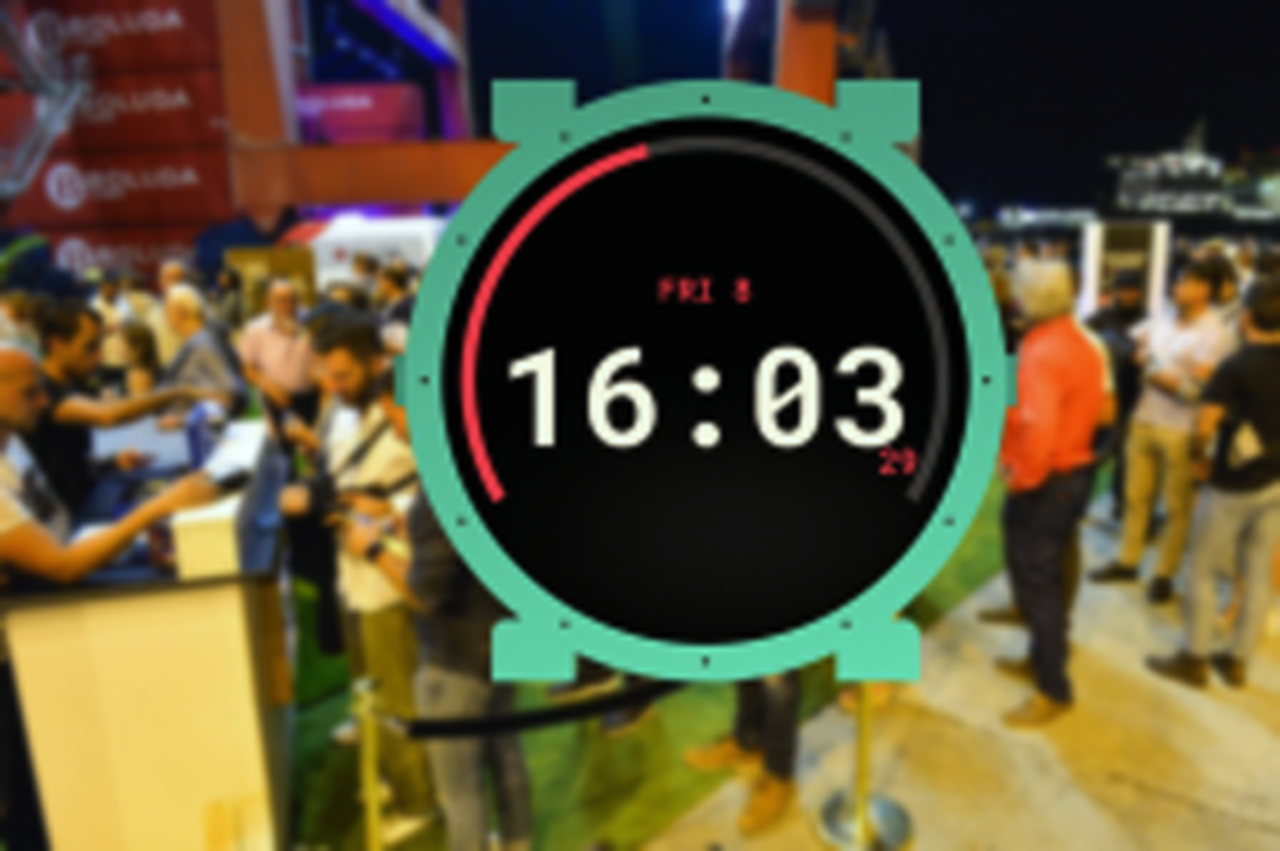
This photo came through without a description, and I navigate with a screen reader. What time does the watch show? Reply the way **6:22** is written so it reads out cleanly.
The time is **16:03**
